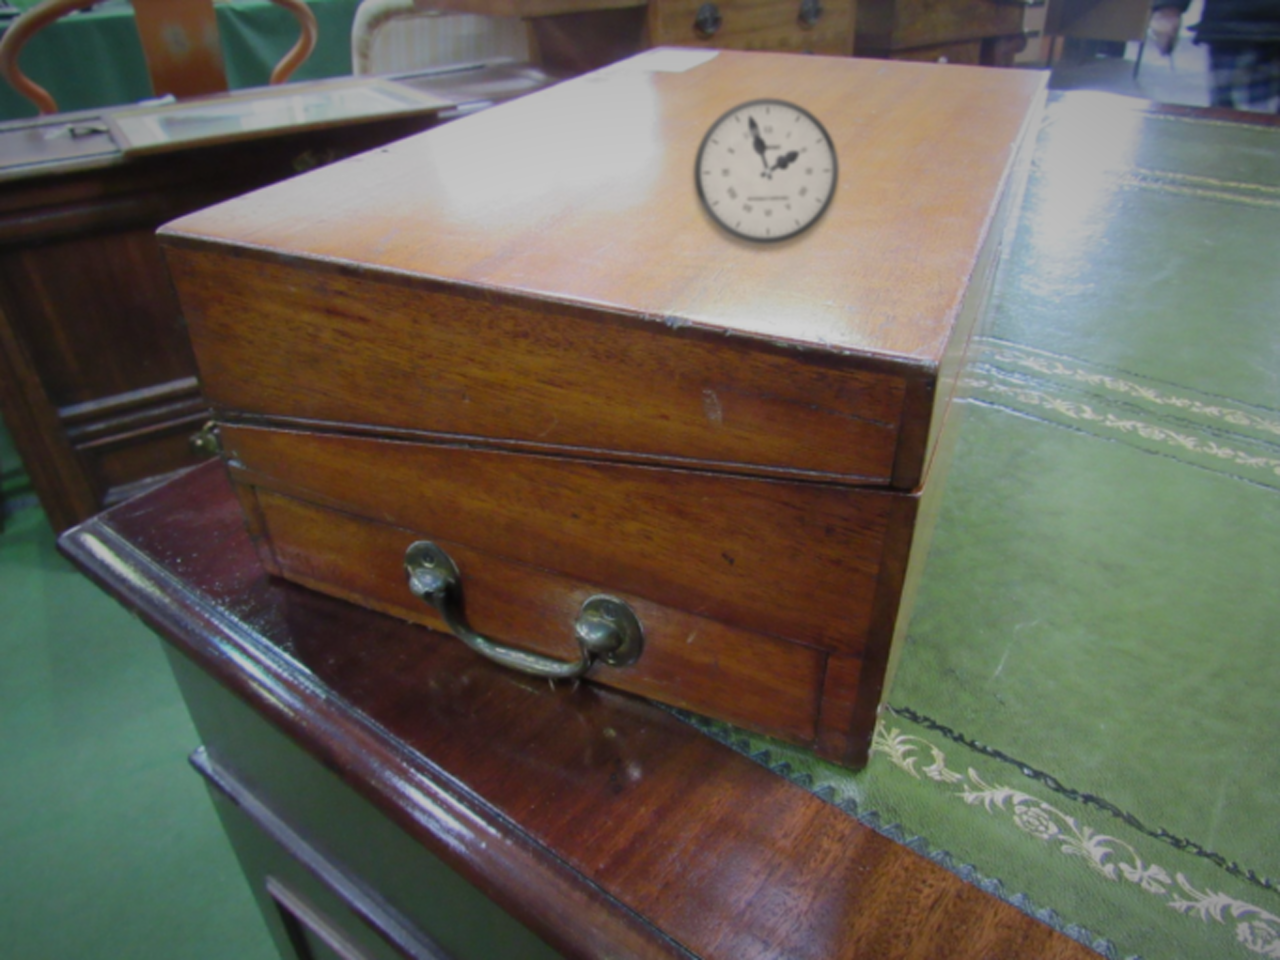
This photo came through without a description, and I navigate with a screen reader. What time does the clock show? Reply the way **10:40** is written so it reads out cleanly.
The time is **1:57**
